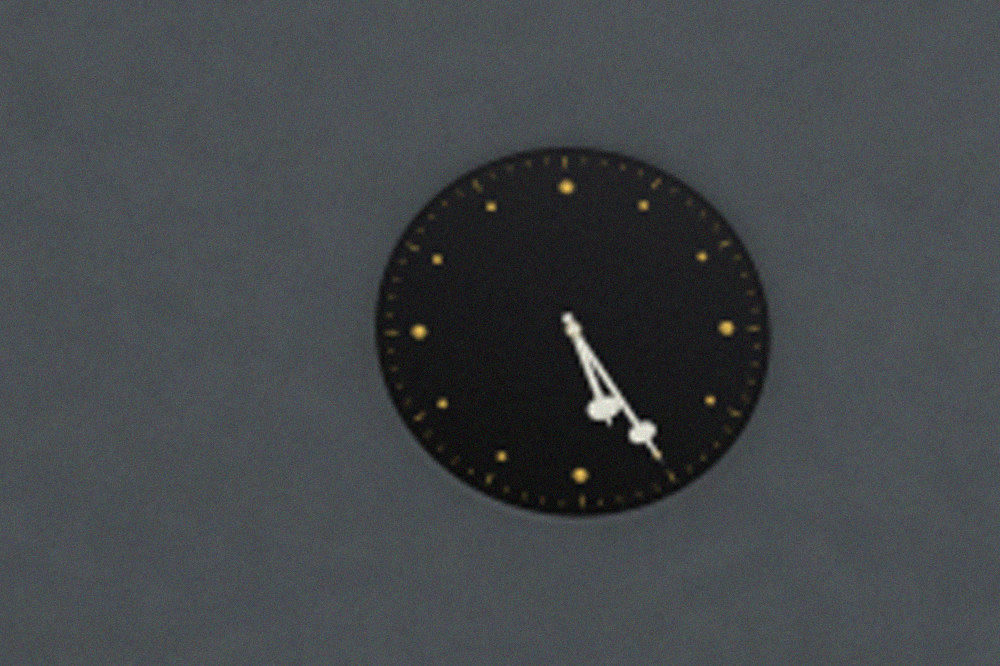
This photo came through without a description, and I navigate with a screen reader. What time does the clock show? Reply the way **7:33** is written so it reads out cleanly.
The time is **5:25**
